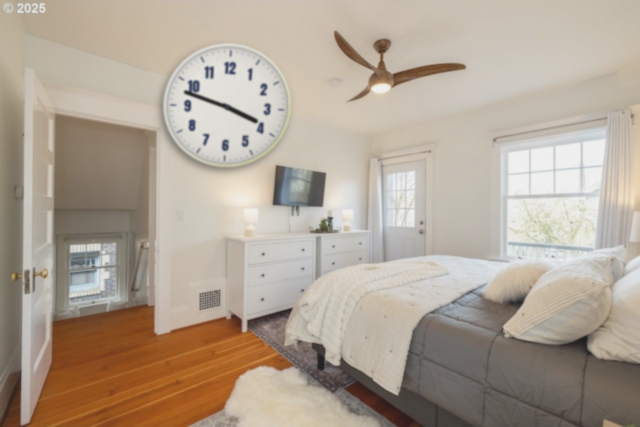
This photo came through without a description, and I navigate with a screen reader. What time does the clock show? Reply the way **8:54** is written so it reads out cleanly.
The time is **3:48**
